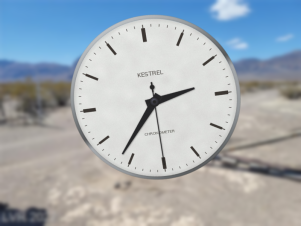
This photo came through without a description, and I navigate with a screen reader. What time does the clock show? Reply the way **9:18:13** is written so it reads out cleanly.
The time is **2:36:30**
